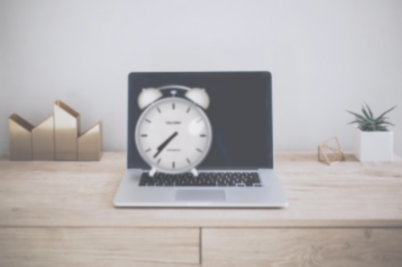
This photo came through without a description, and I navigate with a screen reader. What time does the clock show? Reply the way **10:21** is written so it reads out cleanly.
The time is **7:37**
